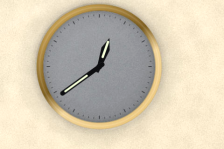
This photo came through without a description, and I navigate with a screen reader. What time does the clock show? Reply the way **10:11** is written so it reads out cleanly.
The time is **12:39**
